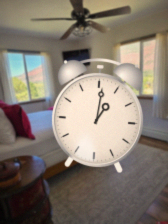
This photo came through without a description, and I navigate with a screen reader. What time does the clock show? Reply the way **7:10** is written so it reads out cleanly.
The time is **1:01**
